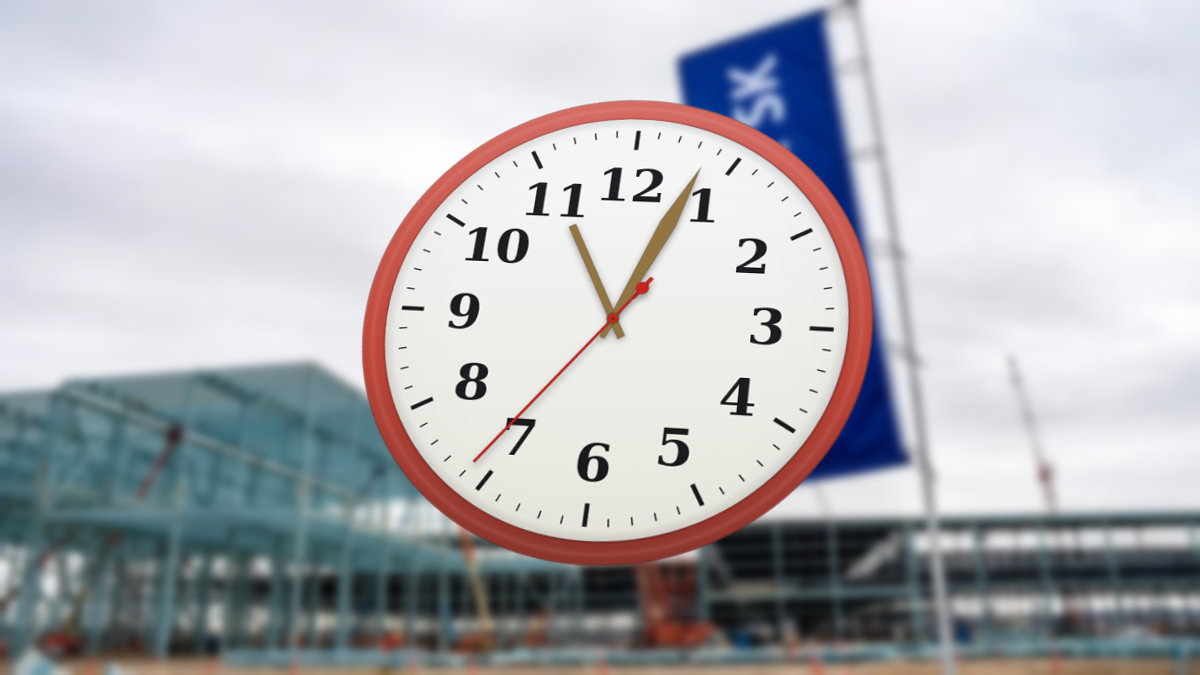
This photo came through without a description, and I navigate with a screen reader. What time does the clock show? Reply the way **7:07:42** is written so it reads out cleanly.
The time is **11:03:36**
